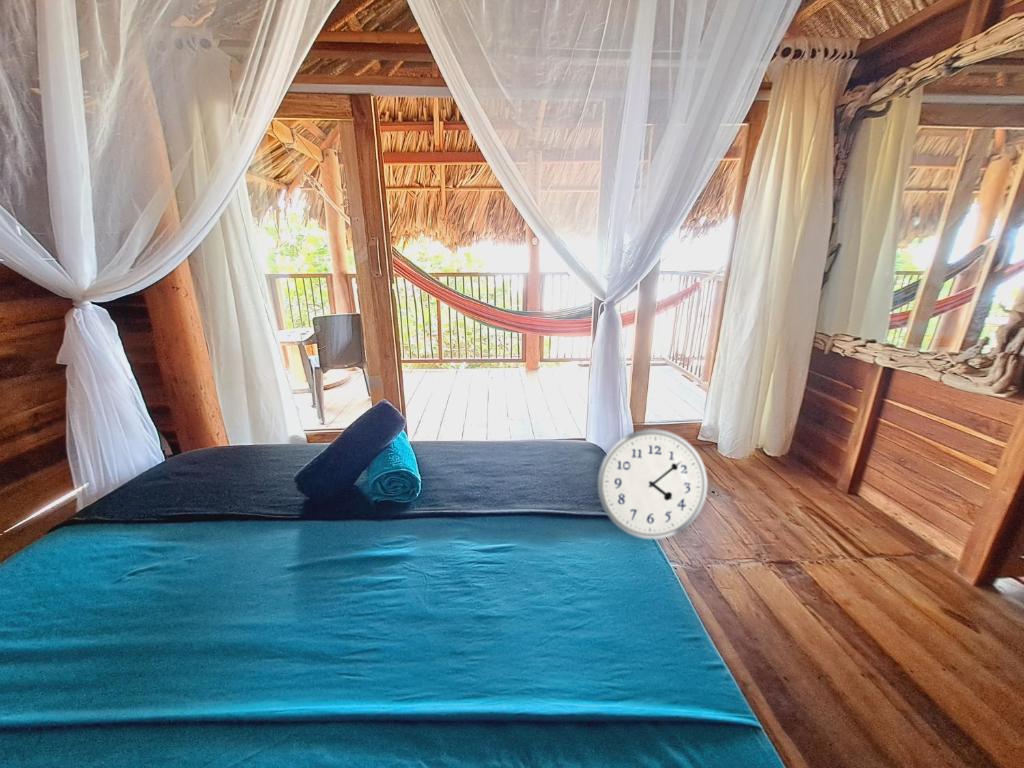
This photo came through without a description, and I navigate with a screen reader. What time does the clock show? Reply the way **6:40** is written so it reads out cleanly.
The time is **4:08**
